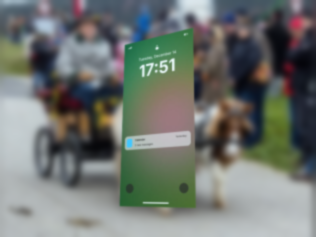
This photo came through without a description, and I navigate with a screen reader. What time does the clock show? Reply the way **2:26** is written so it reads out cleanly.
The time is **17:51**
